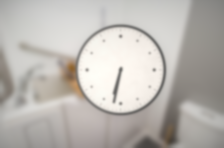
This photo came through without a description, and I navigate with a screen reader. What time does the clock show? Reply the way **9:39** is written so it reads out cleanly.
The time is **6:32**
